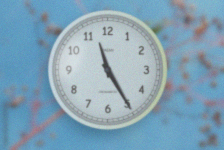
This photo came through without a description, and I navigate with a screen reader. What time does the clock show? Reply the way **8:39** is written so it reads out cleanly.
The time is **11:25**
